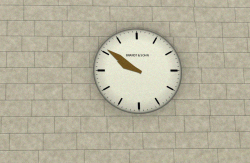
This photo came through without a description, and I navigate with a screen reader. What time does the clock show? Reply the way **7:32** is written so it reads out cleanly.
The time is **9:51**
